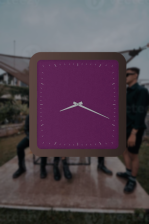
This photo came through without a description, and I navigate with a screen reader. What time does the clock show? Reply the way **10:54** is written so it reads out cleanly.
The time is **8:19**
